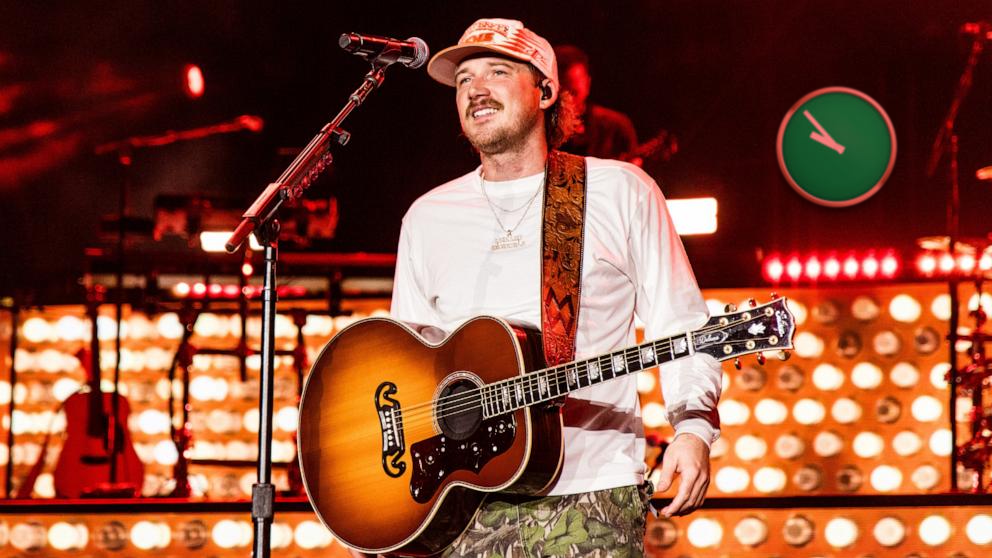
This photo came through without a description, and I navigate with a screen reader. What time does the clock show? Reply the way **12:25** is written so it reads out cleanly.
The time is **9:53**
